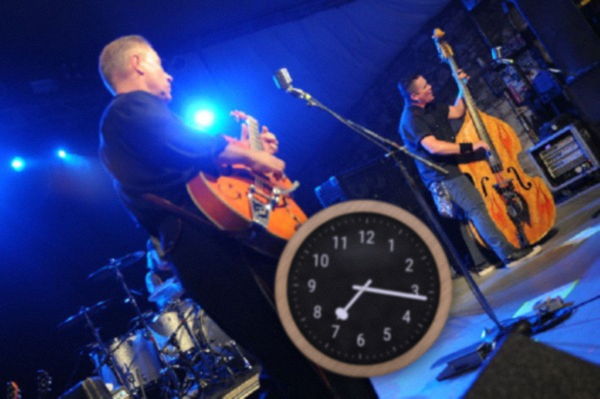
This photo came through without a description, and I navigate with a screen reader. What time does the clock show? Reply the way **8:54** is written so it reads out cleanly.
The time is **7:16**
